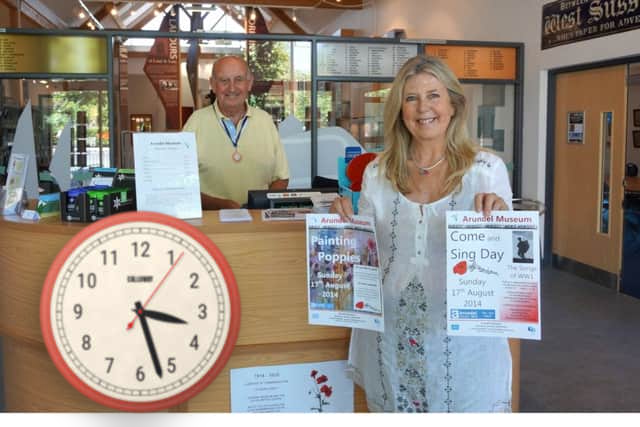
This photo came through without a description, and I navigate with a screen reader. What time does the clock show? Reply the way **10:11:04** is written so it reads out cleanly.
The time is **3:27:06**
